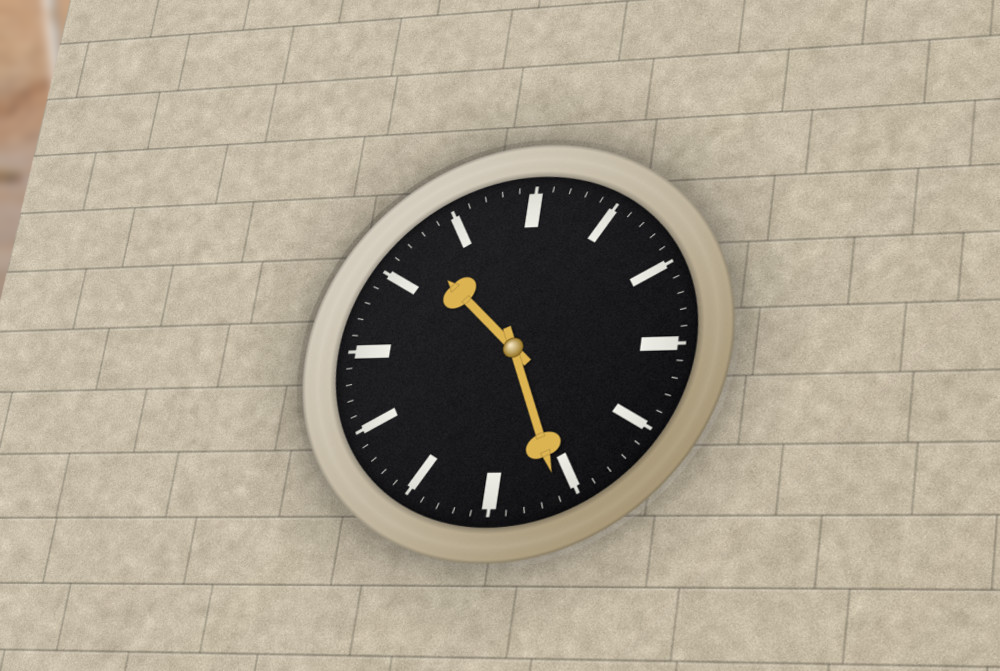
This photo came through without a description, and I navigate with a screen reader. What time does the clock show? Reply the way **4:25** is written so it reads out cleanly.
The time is **10:26**
